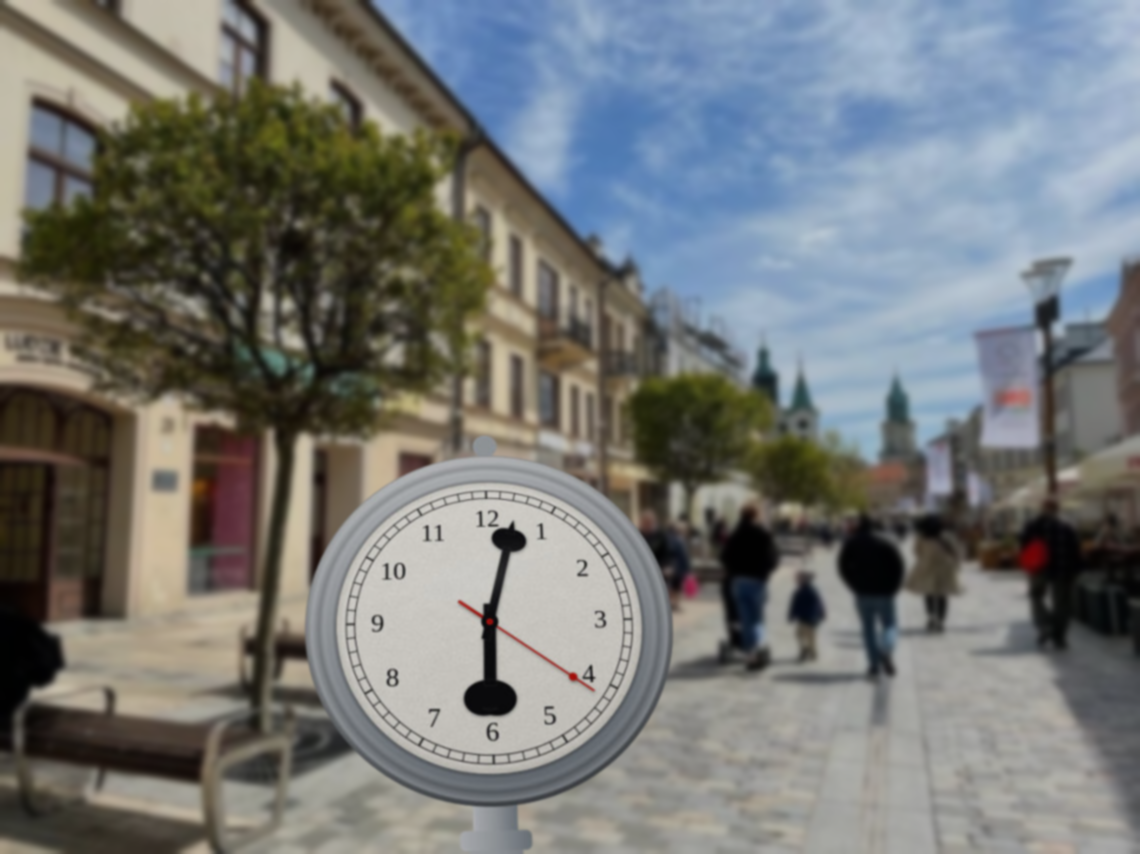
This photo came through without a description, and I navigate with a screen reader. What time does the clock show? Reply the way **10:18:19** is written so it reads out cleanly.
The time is **6:02:21**
